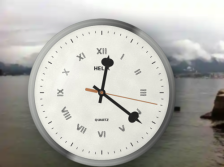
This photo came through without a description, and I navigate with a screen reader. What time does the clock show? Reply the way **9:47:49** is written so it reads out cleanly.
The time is **12:21:17**
